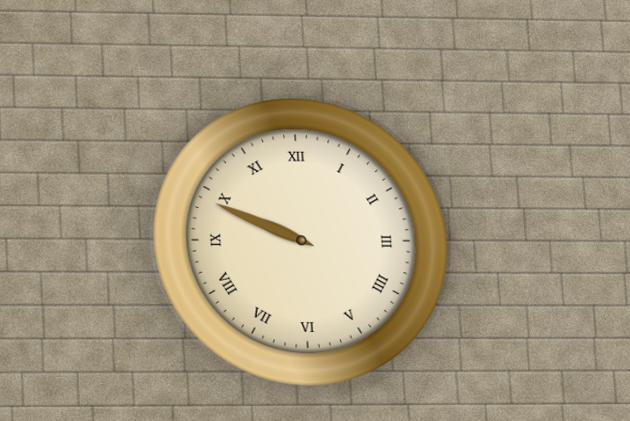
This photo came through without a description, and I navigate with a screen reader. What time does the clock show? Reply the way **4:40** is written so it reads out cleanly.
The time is **9:49**
